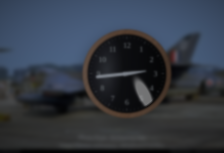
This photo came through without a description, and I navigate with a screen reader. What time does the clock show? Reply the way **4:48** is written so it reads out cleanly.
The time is **2:44**
